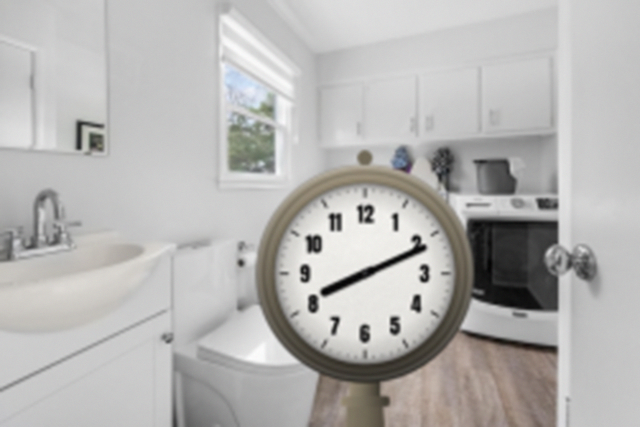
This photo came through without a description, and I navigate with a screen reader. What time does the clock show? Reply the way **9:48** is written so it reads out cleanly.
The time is **8:11**
